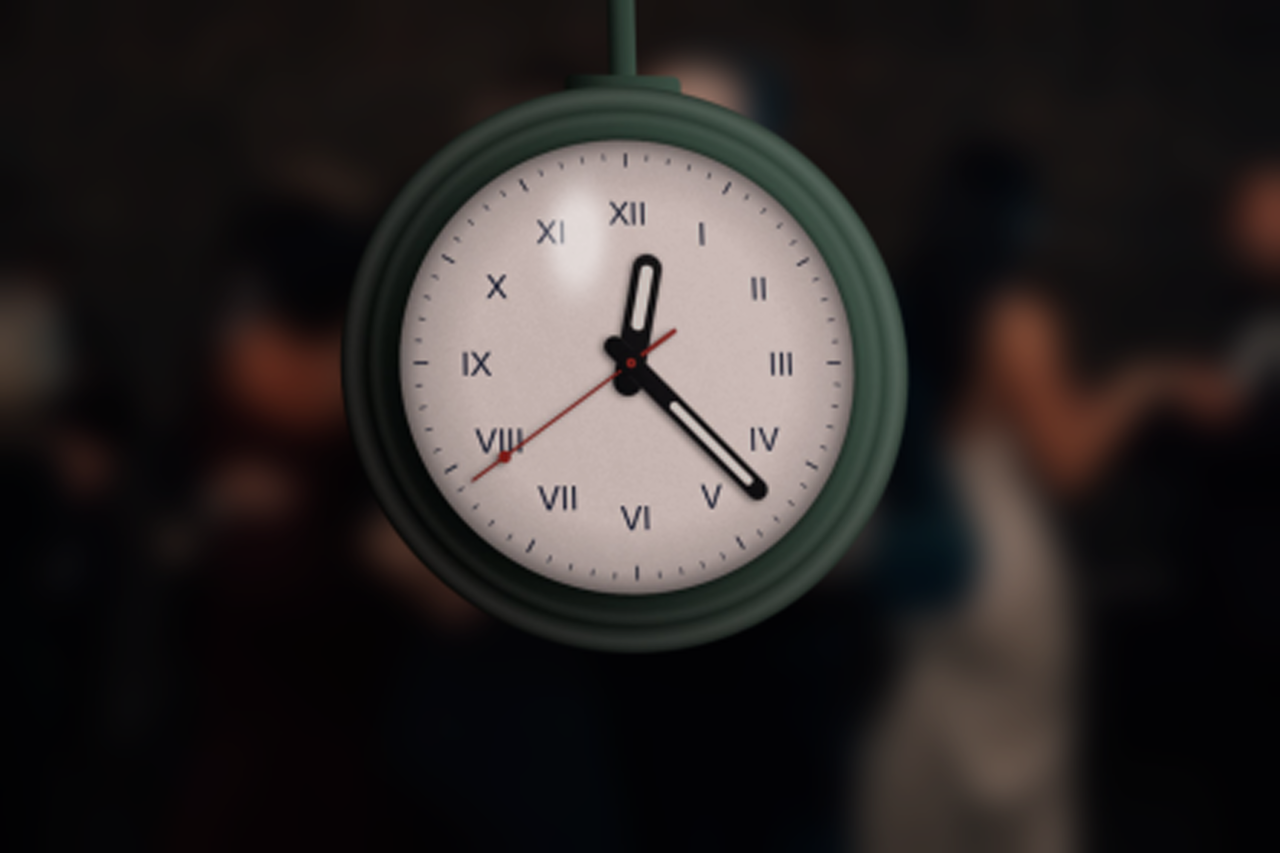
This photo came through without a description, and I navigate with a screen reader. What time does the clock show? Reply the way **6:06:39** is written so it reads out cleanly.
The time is **12:22:39**
